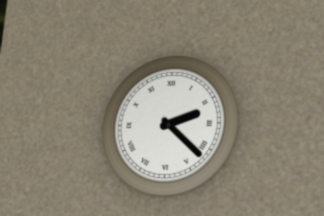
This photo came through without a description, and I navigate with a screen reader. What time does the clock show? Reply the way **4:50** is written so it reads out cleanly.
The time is **2:22**
